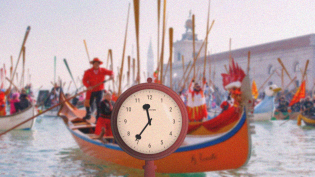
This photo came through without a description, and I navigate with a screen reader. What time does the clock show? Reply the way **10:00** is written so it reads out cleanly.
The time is **11:36**
